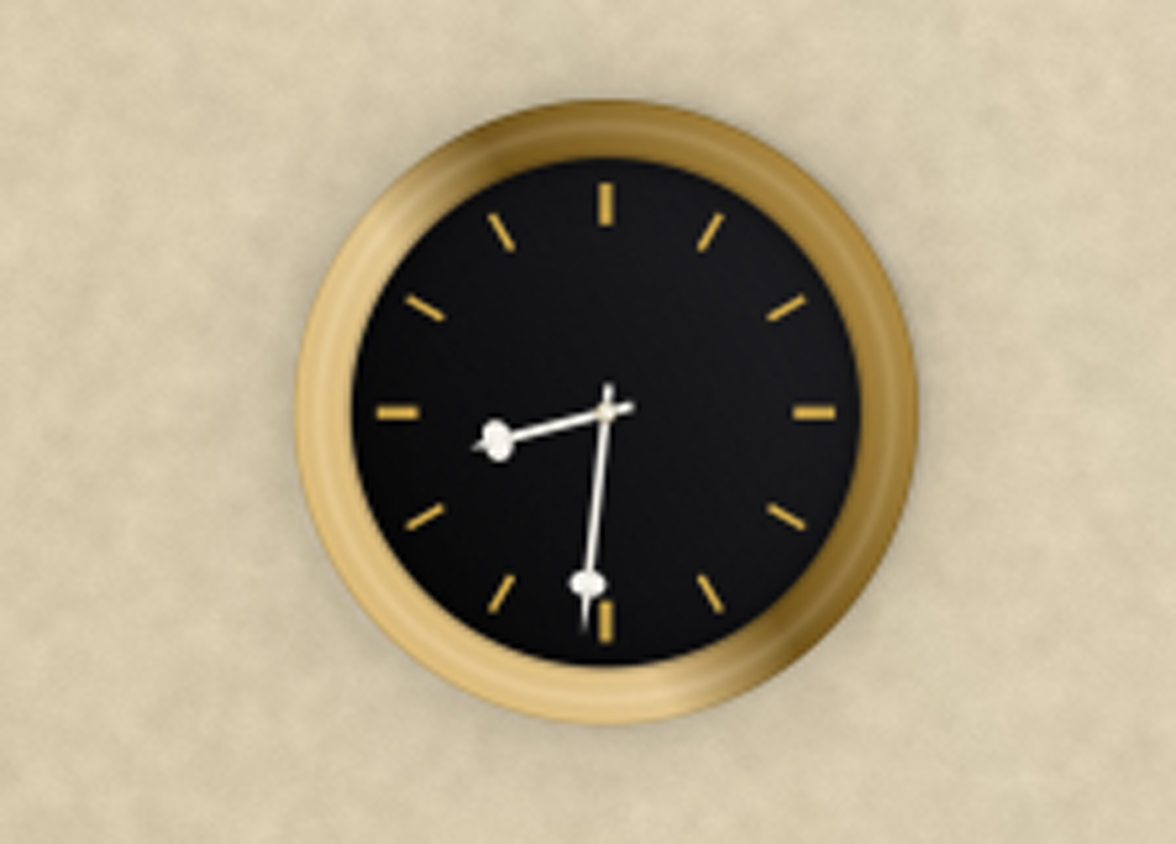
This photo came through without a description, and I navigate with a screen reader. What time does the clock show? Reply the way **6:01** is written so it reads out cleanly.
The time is **8:31**
